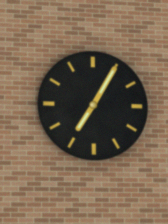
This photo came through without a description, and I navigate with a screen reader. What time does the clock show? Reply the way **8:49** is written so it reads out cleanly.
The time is **7:05**
